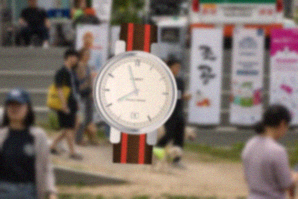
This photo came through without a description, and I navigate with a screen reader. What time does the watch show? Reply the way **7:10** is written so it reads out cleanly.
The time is **7:57**
